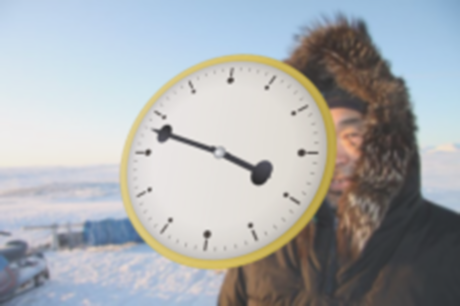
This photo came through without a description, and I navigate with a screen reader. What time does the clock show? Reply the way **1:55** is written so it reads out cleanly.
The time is **3:48**
